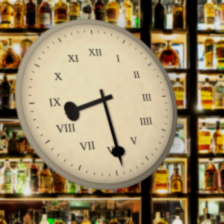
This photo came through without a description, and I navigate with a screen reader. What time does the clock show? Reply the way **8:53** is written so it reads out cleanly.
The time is **8:29**
